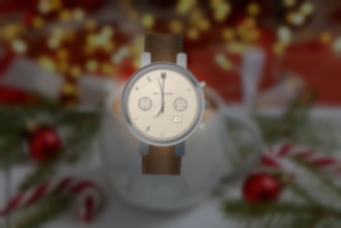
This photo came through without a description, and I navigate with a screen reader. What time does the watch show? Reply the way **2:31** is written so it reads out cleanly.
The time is **6:58**
